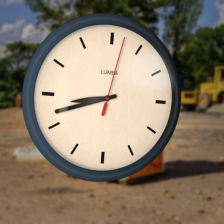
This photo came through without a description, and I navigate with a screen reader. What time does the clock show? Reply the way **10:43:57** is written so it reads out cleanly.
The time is **8:42:02**
